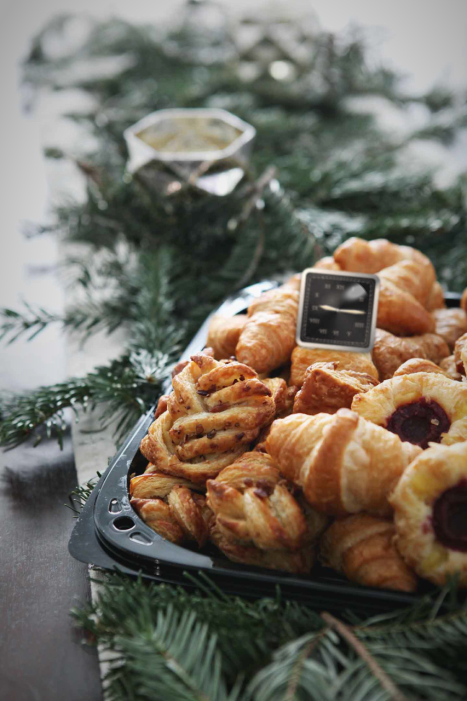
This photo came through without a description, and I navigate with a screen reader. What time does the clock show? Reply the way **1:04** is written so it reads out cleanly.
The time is **9:15**
